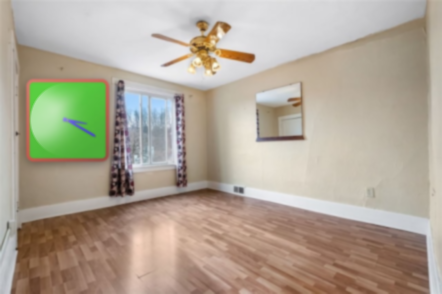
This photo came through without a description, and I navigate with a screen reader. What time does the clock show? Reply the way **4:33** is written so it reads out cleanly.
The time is **3:20**
